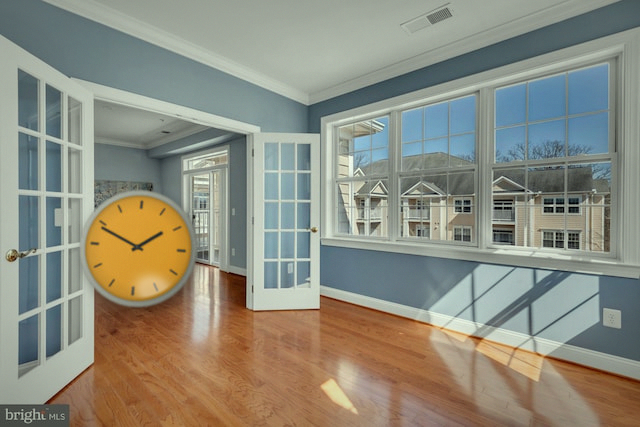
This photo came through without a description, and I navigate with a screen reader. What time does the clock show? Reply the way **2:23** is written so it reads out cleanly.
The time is **1:49**
